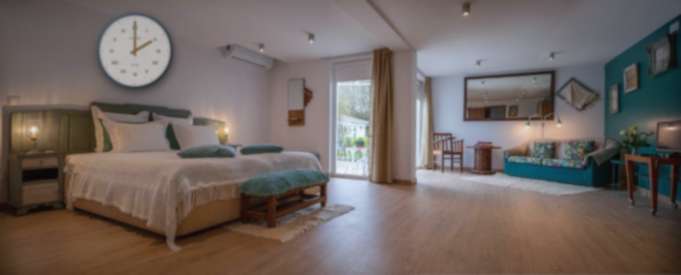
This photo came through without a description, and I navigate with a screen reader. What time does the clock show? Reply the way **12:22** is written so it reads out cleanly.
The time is **2:00**
